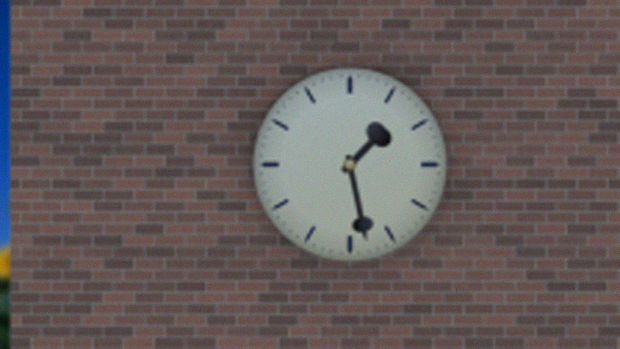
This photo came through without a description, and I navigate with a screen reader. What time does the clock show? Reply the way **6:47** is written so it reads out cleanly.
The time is **1:28**
